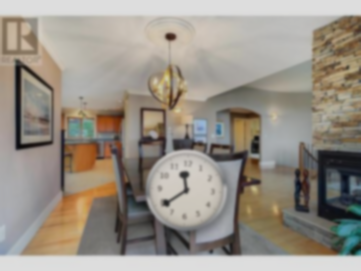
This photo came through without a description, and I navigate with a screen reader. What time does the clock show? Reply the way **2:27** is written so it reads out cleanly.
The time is **11:39**
